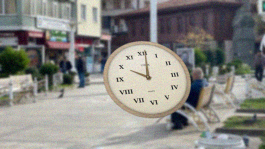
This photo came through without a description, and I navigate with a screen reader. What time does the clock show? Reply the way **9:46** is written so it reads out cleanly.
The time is **10:01**
